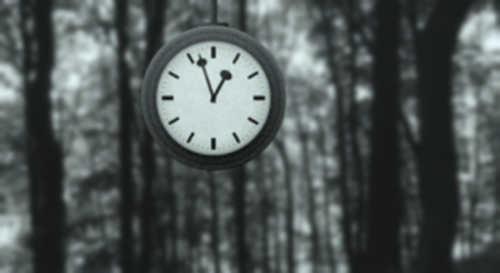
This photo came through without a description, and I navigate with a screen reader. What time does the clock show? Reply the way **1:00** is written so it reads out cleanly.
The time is **12:57**
